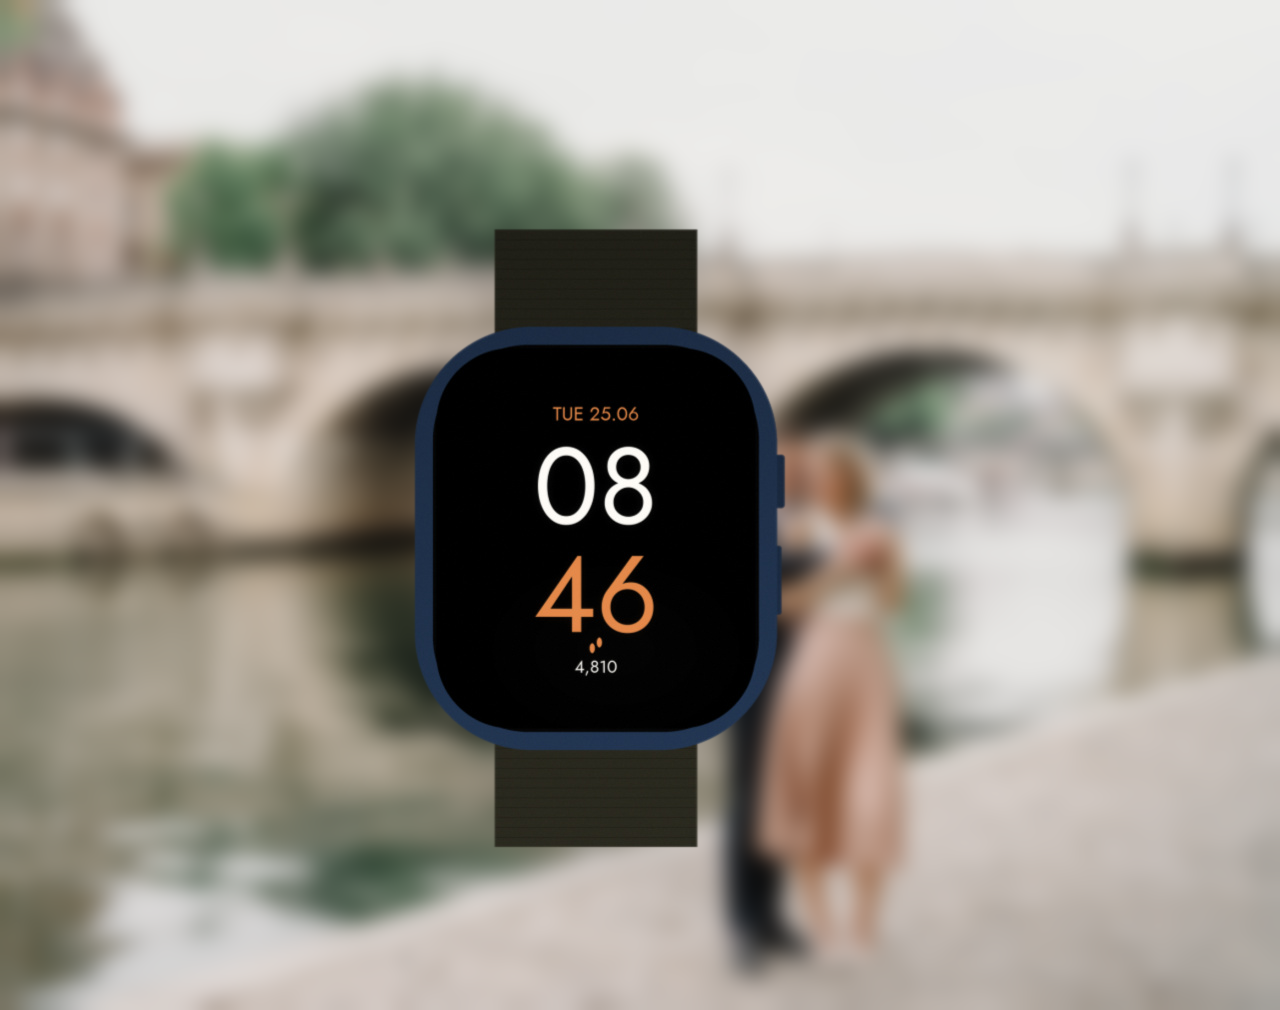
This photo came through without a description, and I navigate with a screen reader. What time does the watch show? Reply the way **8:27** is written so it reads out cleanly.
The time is **8:46**
